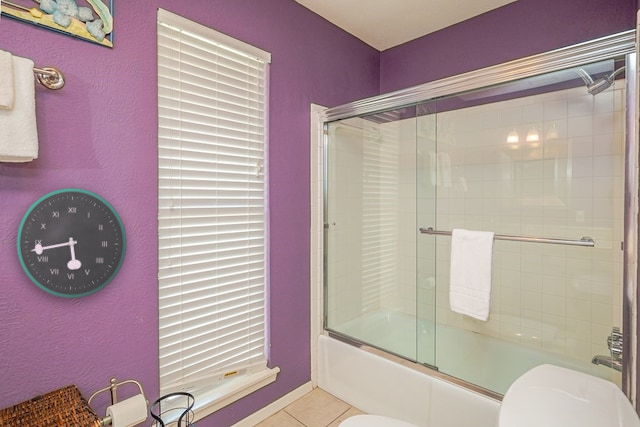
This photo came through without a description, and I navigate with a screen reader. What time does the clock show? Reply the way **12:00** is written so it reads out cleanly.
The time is **5:43**
